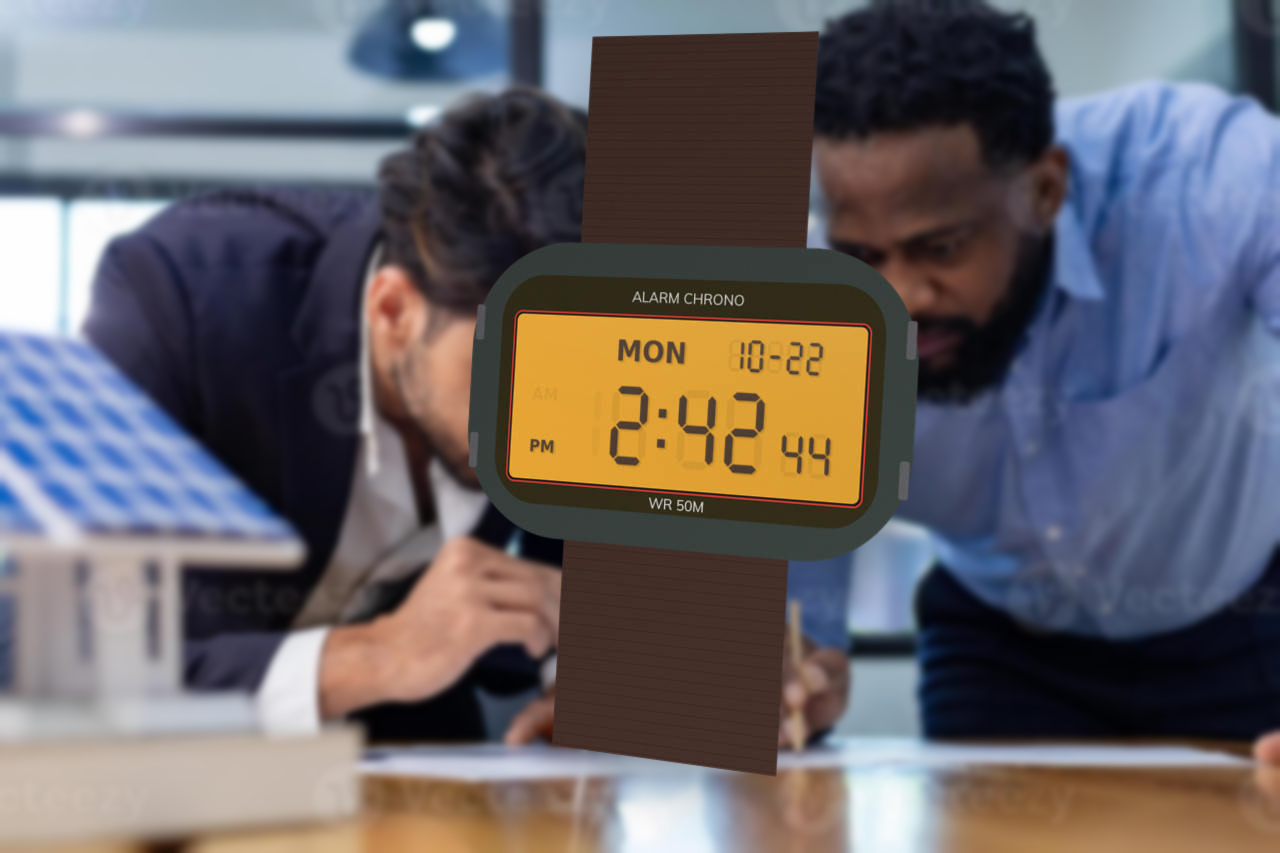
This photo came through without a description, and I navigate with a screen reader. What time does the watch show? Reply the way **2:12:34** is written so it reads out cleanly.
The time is **2:42:44**
